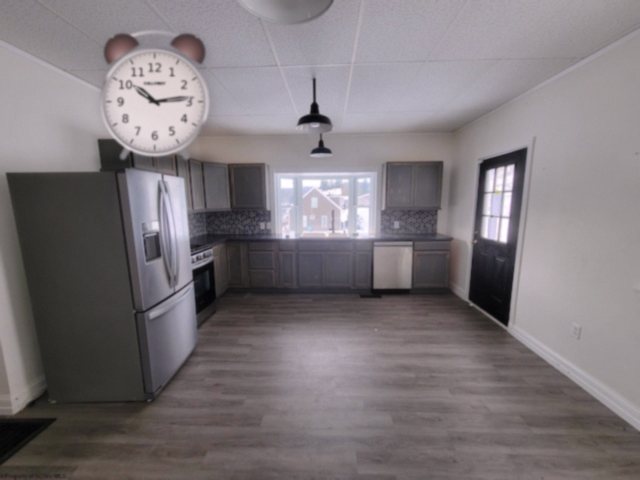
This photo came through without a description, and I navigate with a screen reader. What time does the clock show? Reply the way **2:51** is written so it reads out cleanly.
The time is **10:14**
